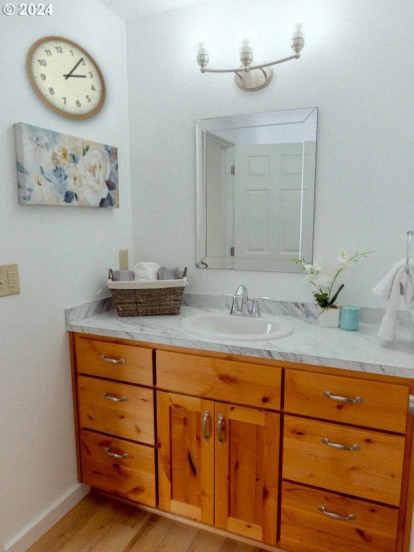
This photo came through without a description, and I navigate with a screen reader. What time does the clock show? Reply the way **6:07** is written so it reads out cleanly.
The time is **3:09**
